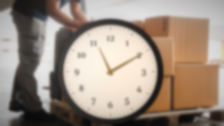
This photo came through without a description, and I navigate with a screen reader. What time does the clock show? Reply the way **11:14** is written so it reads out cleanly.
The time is **11:10**
